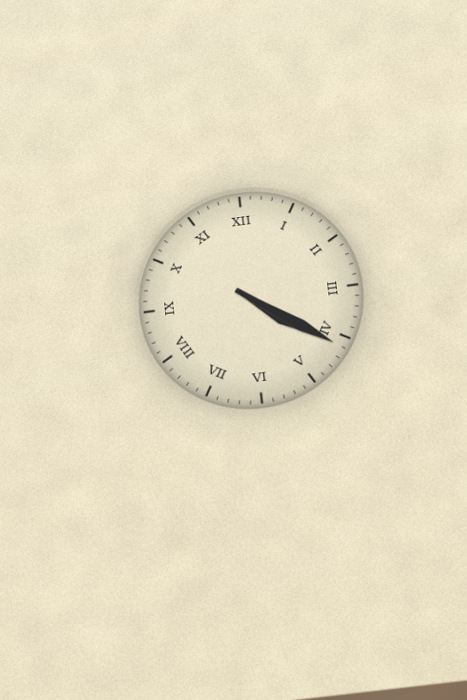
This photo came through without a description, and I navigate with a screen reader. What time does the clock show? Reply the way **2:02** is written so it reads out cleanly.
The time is **4:21**
